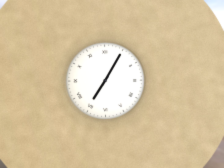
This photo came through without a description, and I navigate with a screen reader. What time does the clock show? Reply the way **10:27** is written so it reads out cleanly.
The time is **7:05**
